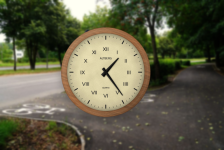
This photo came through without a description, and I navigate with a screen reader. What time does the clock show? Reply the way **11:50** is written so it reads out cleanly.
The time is **1:24**
